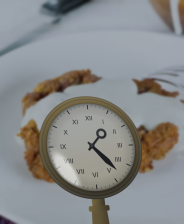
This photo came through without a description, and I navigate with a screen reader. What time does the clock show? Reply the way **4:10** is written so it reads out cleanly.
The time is **1:23**
